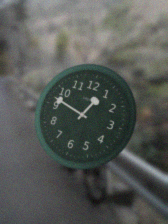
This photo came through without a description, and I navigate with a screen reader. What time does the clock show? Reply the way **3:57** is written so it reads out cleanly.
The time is **12:47**
